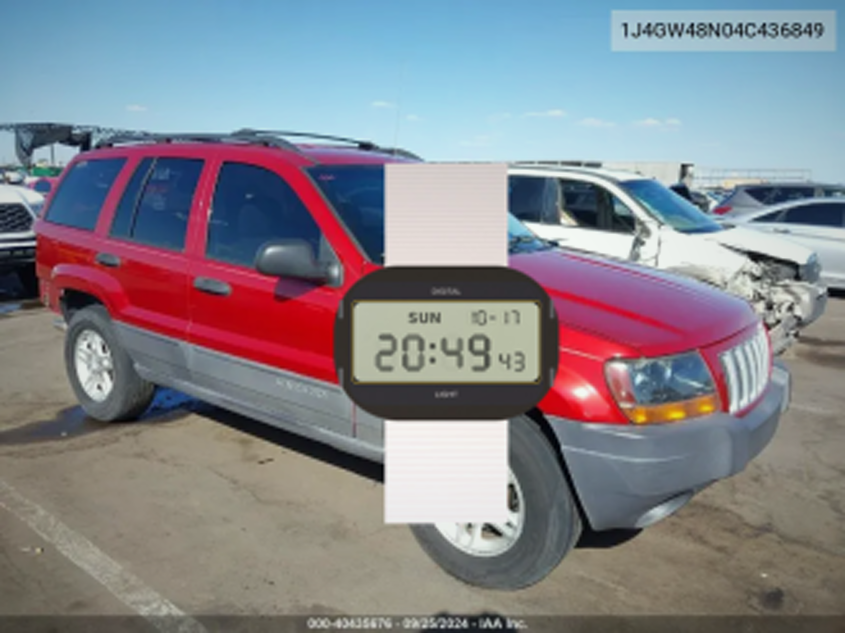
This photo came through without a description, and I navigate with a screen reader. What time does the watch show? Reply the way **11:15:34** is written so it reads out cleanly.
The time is **20:49:43**
